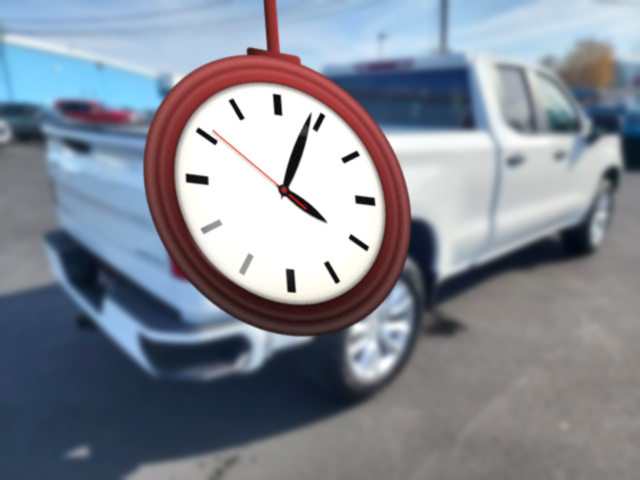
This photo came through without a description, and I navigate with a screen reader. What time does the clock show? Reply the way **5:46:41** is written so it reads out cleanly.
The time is **4:03:51**
